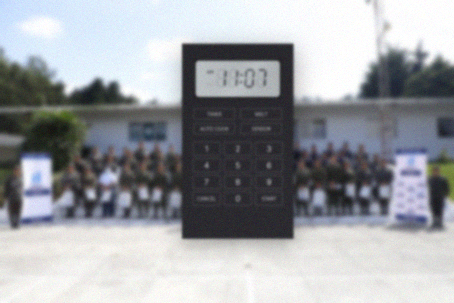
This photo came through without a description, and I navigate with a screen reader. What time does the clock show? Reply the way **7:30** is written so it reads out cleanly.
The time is **11:07**
